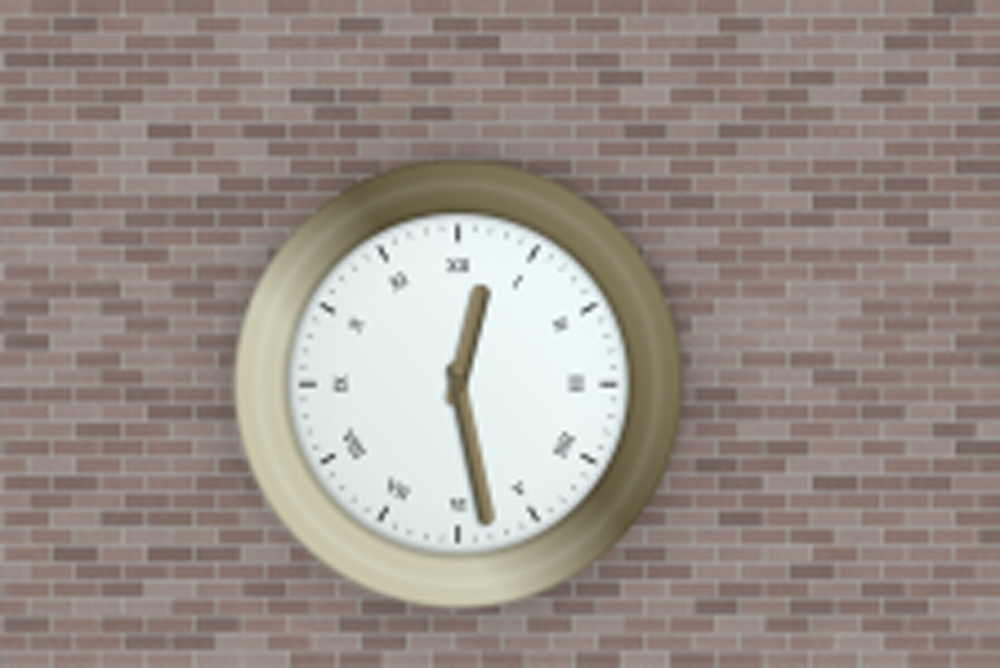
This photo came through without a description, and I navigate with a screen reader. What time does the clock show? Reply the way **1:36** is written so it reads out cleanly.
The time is **12:28**
